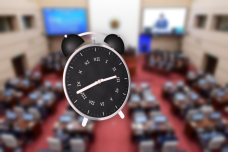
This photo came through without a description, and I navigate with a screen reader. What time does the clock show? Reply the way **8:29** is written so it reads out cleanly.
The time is **2:42**
